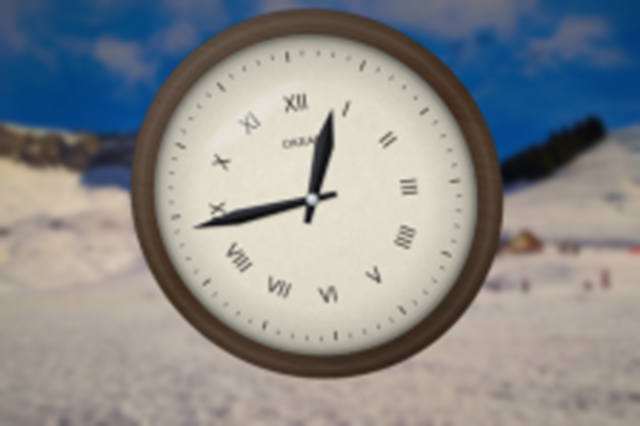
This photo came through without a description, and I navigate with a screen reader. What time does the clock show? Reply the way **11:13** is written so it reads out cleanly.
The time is **12:44**
